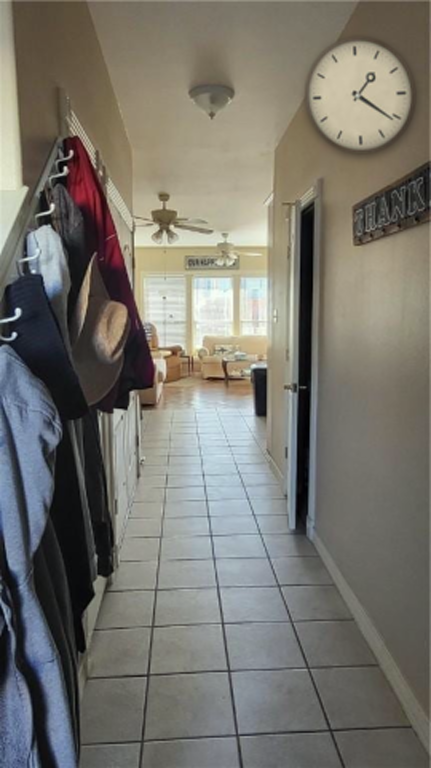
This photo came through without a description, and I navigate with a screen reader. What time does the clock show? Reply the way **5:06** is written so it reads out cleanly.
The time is **1:21**
